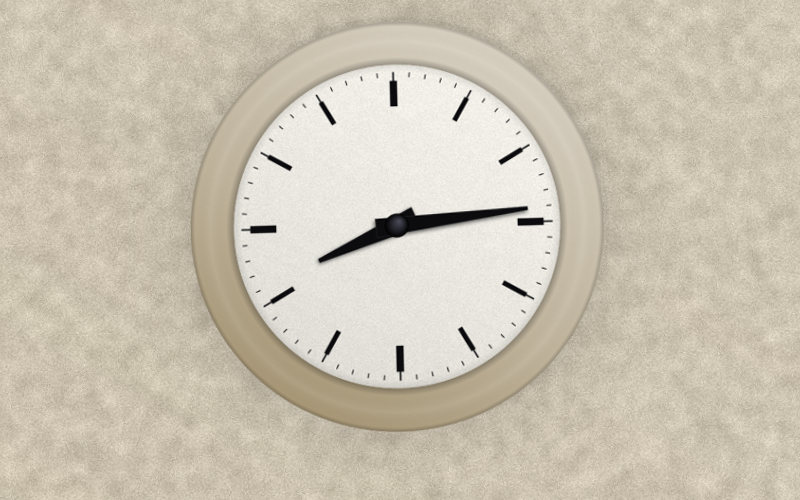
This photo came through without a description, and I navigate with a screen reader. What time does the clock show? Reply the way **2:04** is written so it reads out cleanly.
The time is **8:14**
